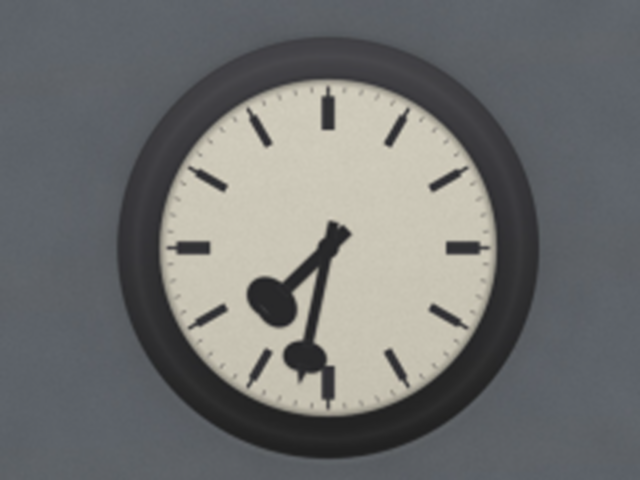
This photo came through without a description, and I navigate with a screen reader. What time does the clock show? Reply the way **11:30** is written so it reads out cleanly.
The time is **7:32**
